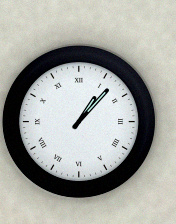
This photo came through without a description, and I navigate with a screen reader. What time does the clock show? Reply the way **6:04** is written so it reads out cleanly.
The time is **1:07**
